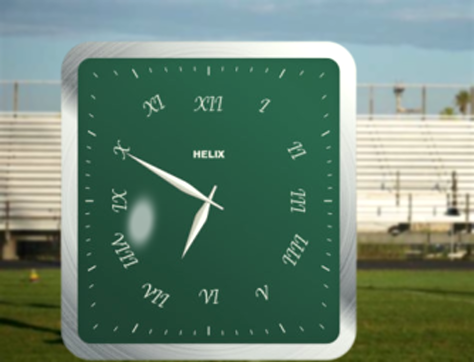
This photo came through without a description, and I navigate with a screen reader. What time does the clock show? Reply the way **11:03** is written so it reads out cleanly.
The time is **6:50**
